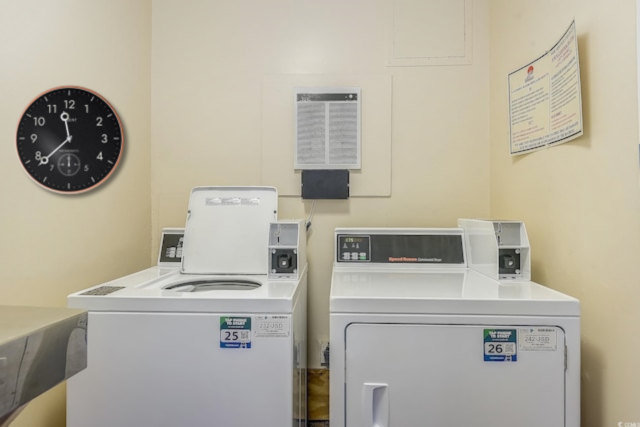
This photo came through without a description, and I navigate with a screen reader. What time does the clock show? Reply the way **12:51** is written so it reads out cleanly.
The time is **11:38**
